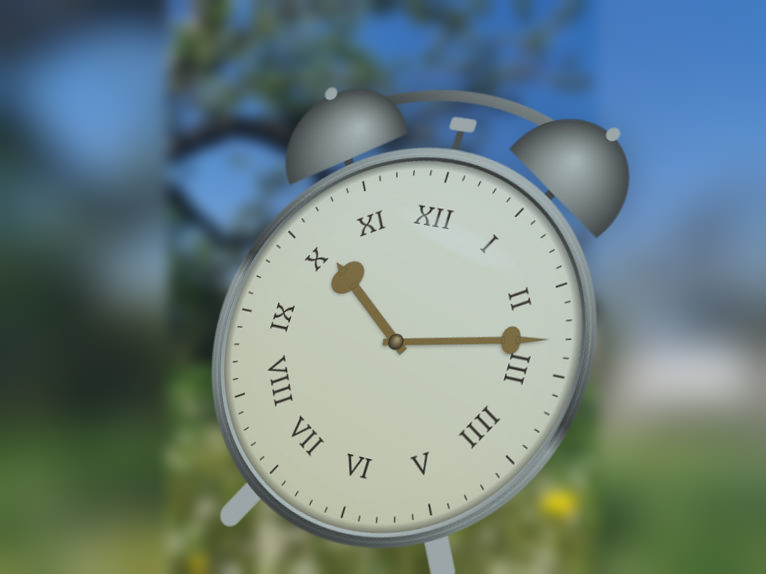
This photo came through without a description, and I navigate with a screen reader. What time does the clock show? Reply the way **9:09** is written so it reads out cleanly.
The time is **10:13**
